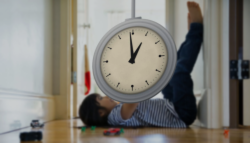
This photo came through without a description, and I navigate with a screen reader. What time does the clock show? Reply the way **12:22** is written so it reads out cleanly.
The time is **12:59**
